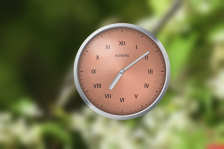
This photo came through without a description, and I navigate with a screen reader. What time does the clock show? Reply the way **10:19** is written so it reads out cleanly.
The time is **7:09**
